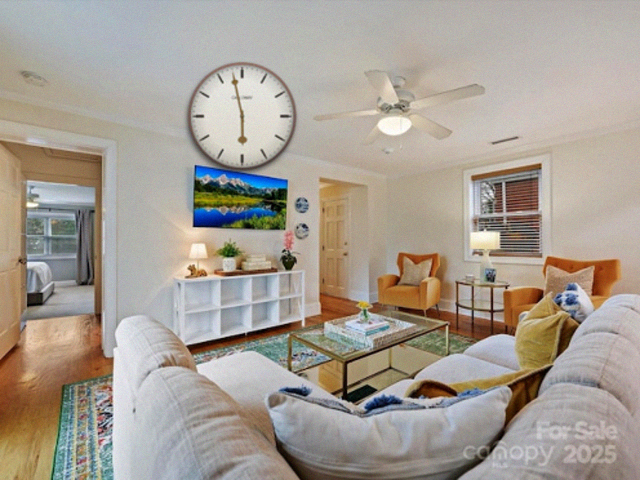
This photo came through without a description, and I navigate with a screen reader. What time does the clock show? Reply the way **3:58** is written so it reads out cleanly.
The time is **5:58**
